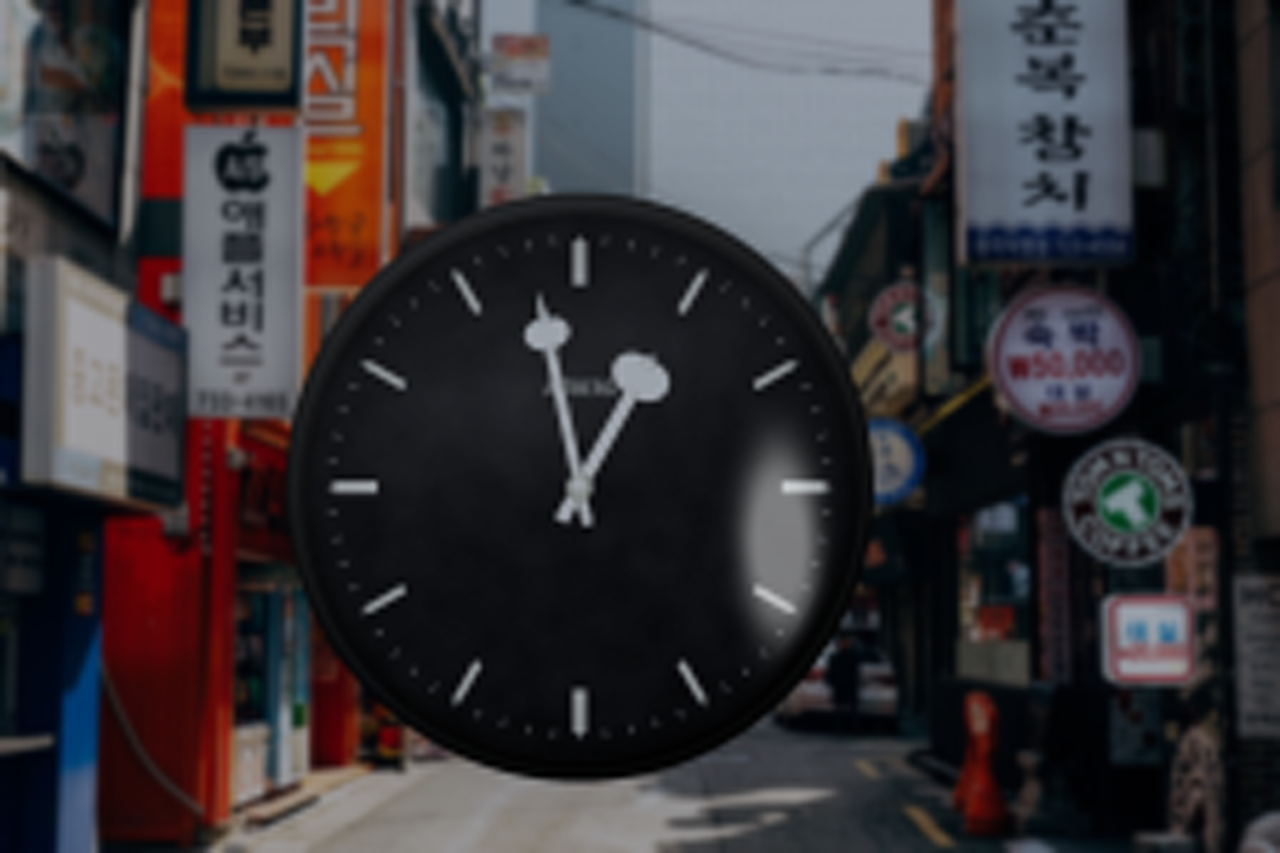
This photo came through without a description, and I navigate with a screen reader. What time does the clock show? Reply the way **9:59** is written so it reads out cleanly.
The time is **12:58**
